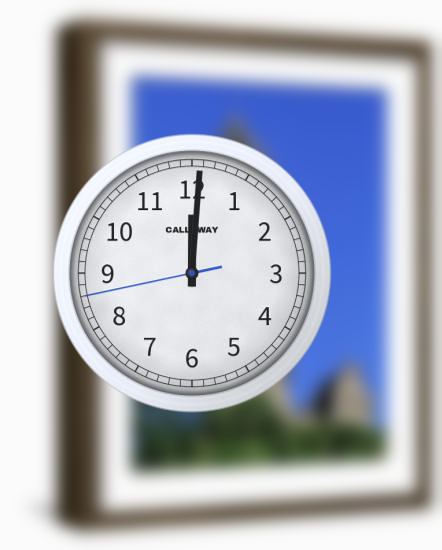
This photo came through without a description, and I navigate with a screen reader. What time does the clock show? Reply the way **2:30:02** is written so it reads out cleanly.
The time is **12:00:43**
